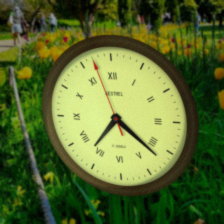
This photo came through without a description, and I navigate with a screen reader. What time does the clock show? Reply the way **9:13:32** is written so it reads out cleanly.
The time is **7:21:57**
